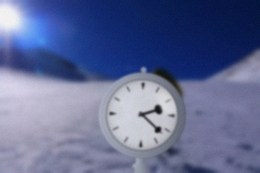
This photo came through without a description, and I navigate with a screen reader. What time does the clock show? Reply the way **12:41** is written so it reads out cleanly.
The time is **2:22**
